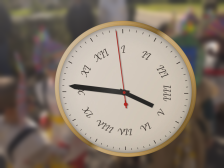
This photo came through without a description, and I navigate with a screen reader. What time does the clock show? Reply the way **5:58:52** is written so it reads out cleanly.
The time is **4:51:04**
